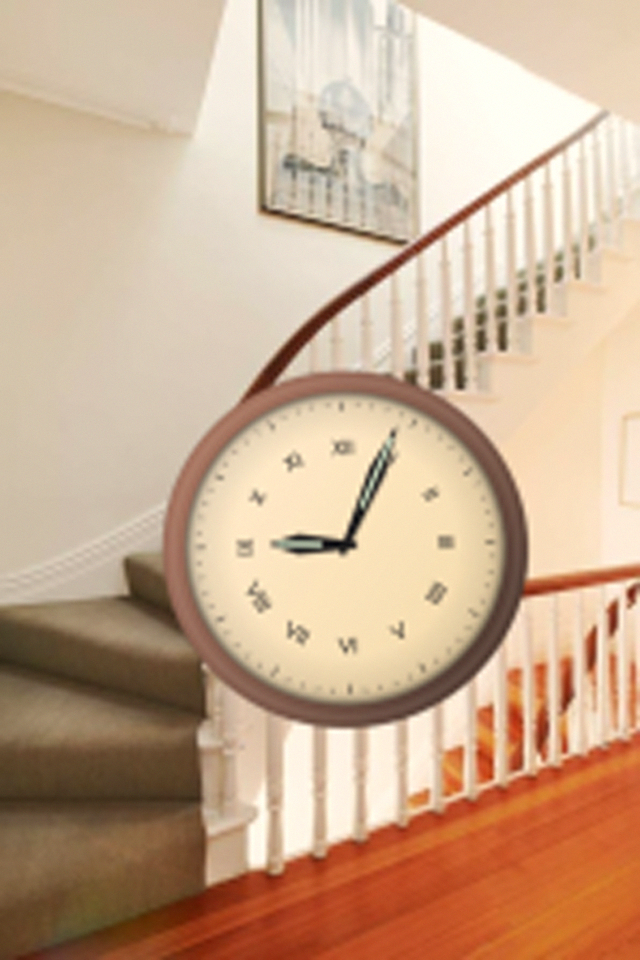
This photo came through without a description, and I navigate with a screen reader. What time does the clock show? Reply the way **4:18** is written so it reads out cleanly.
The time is **9:04**
